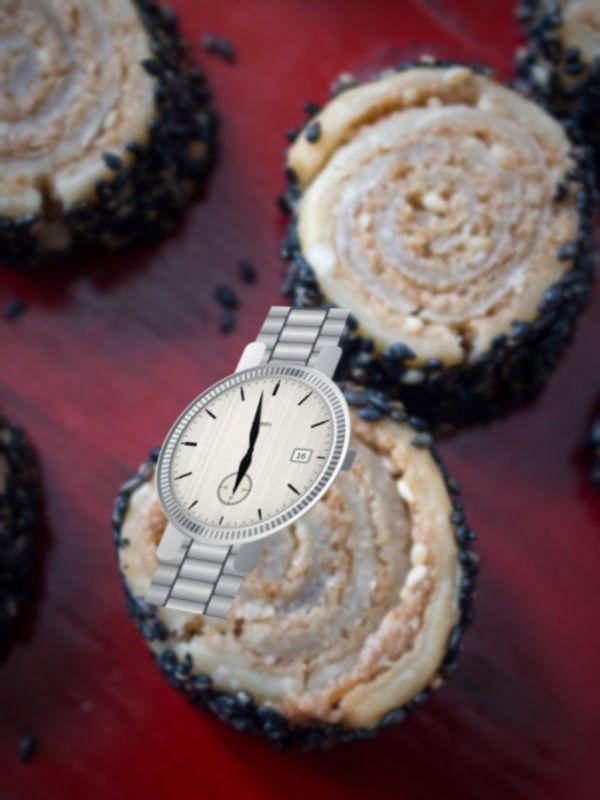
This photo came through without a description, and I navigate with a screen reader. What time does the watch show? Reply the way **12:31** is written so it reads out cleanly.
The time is **5:58**
